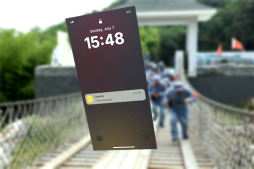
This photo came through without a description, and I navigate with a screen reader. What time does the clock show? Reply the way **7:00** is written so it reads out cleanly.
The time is **15:48**
